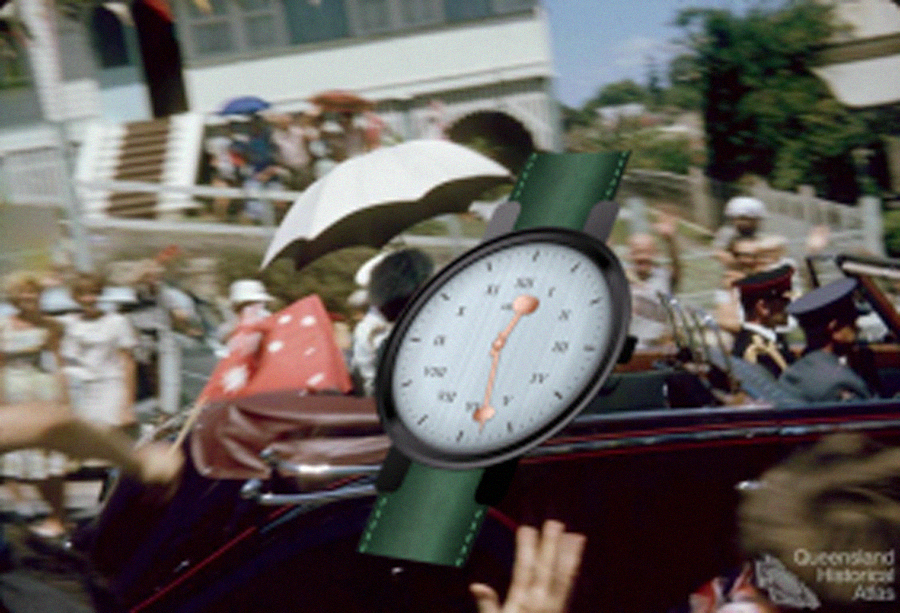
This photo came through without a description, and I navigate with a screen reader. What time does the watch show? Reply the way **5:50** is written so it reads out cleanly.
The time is **12:28**
